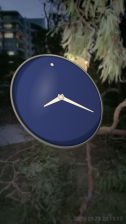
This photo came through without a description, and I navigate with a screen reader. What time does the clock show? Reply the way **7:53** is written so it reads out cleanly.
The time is **8:20**
